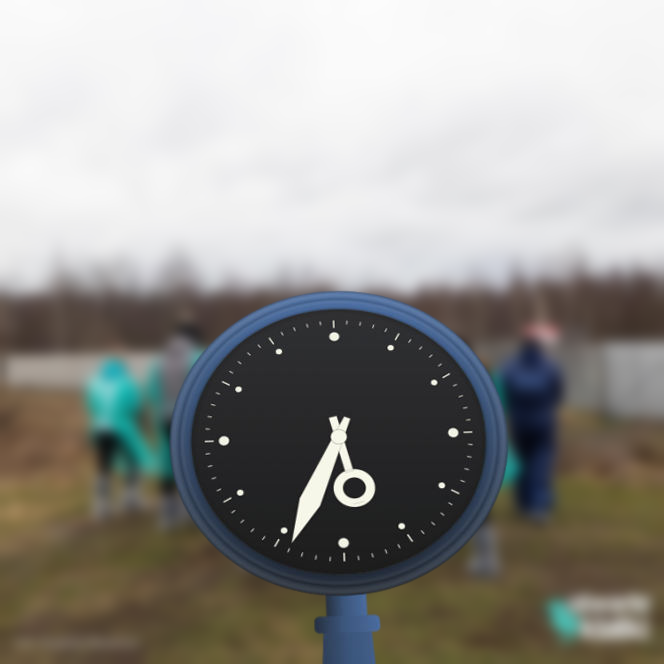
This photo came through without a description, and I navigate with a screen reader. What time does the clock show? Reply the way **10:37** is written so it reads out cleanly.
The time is **5:34**
